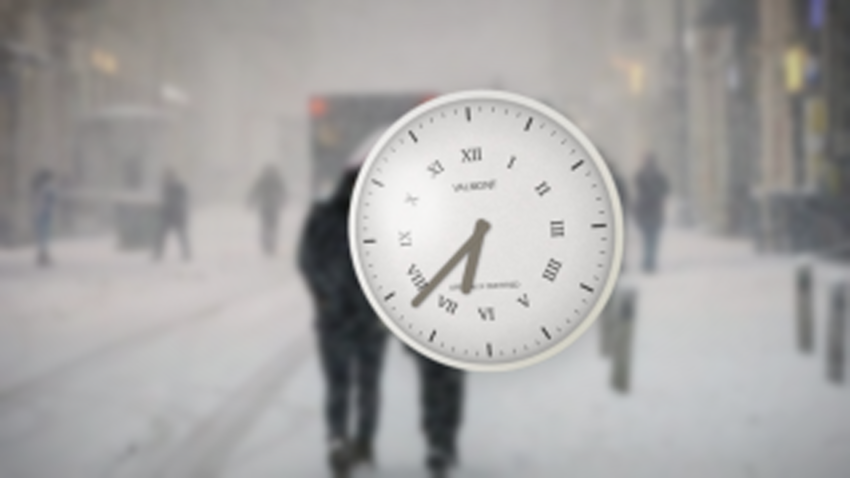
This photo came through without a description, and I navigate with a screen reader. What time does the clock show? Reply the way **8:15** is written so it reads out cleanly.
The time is **6:38**
